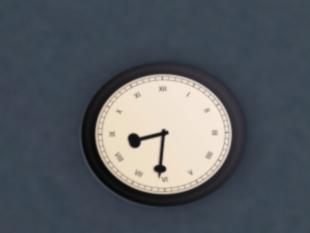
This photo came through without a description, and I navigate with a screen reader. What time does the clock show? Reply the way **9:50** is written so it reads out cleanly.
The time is **8:31**
